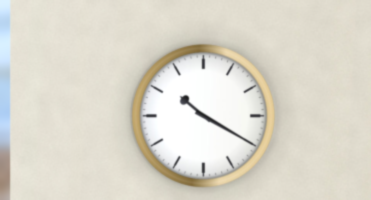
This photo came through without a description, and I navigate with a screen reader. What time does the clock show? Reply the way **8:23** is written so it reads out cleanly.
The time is **10:20**
